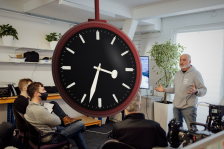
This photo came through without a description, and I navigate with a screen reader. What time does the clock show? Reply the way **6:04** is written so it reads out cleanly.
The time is **3:33**
